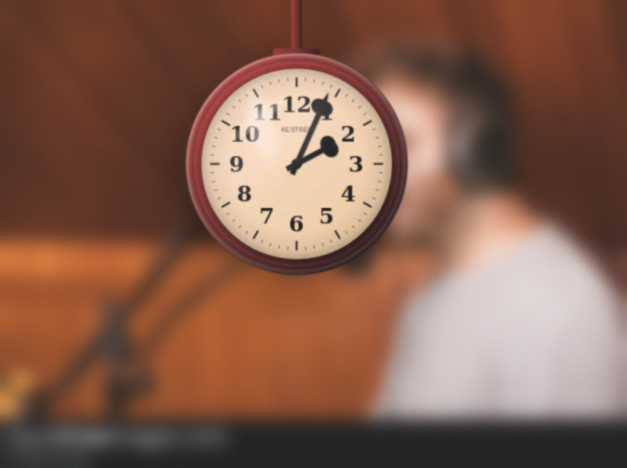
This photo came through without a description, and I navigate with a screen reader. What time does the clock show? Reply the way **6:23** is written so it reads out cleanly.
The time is **2:04**
